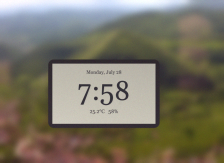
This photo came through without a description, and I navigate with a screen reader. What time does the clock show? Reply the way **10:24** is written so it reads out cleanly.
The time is **7:58**
